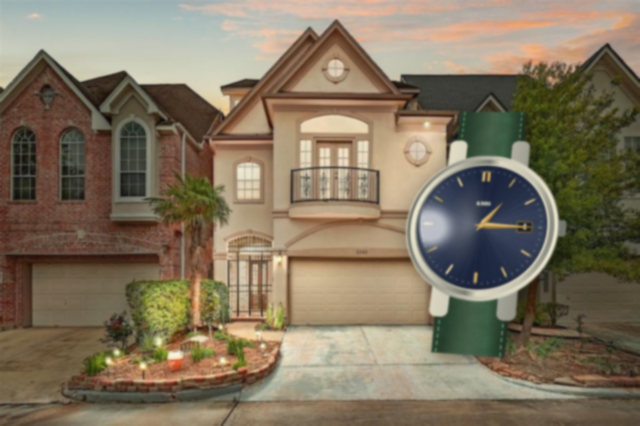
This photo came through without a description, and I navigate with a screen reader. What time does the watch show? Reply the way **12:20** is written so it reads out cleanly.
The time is **1:15**
